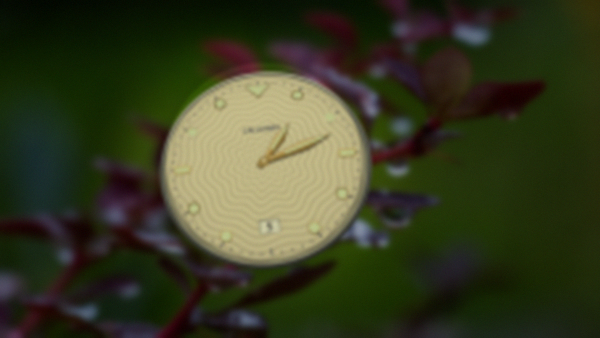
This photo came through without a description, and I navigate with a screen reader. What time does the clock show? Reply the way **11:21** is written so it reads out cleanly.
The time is **1:12**
